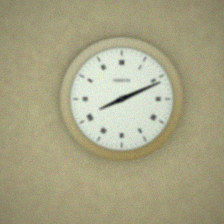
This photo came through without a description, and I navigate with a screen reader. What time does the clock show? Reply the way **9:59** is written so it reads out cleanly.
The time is **8:11**
